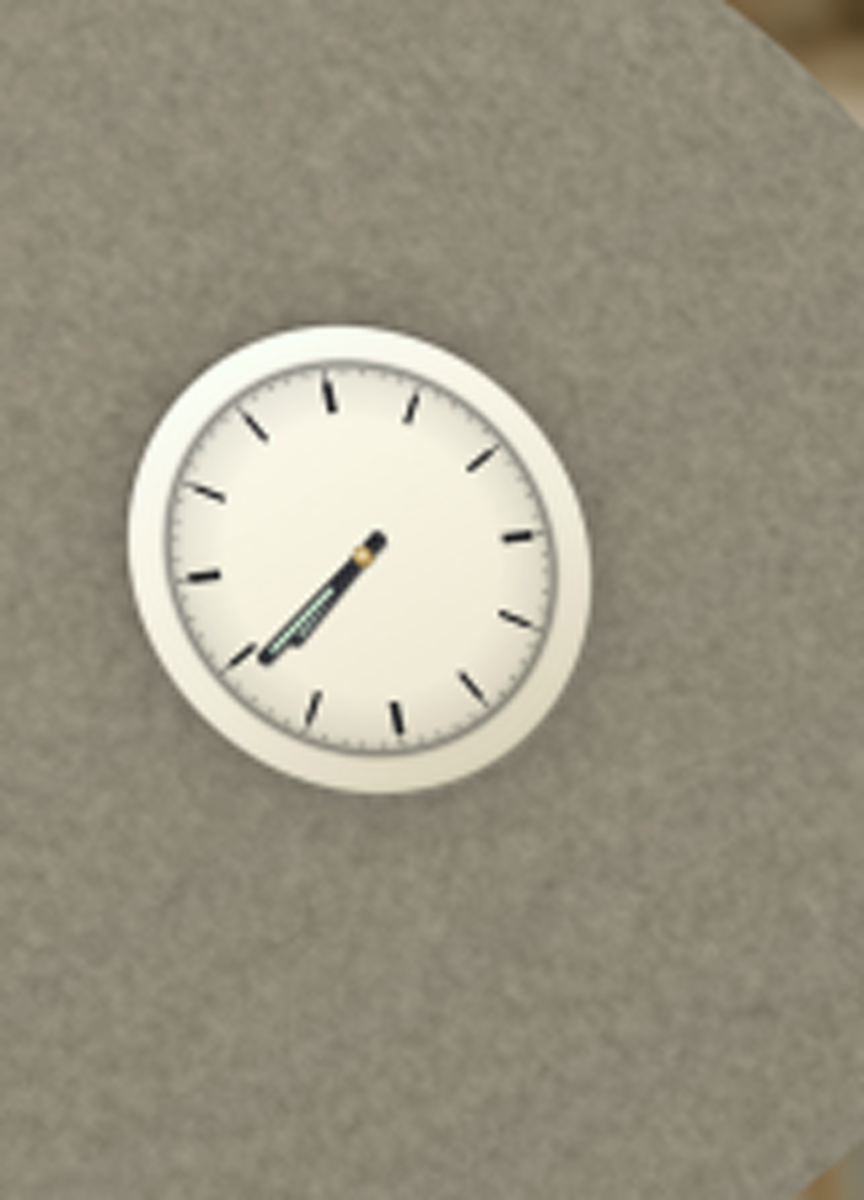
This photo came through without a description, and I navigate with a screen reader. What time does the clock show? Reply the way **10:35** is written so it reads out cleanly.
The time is **7:39**
